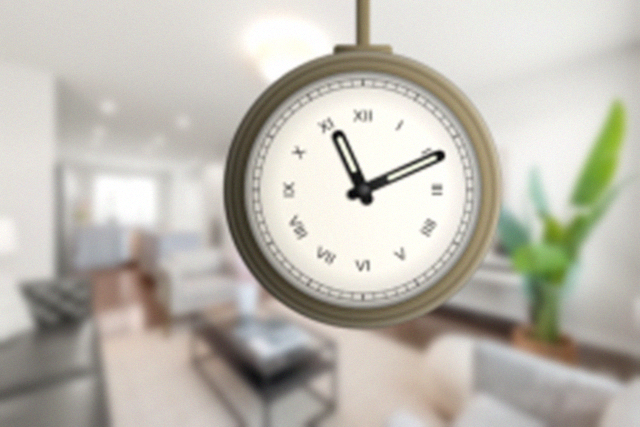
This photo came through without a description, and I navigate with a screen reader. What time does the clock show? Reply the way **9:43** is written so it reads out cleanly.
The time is **11:11**
